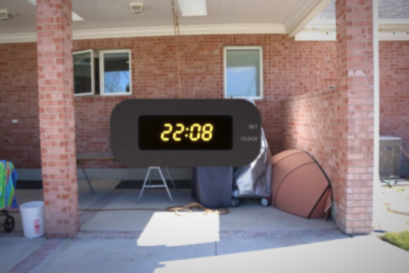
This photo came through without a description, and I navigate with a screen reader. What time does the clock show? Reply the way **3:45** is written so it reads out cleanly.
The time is **22:08**
